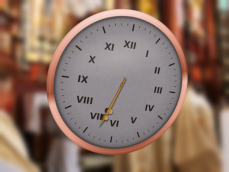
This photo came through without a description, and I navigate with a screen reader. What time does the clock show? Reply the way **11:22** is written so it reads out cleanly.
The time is **6:33**
